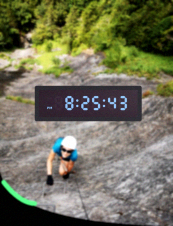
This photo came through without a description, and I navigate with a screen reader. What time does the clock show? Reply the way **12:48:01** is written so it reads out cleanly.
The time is **8:25:43**
